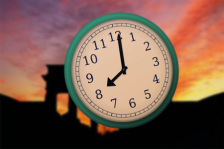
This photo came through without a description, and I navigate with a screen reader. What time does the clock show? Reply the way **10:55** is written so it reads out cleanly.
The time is **8:01**
